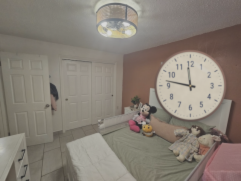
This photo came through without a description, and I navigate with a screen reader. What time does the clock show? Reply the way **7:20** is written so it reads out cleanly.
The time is **11:47**
